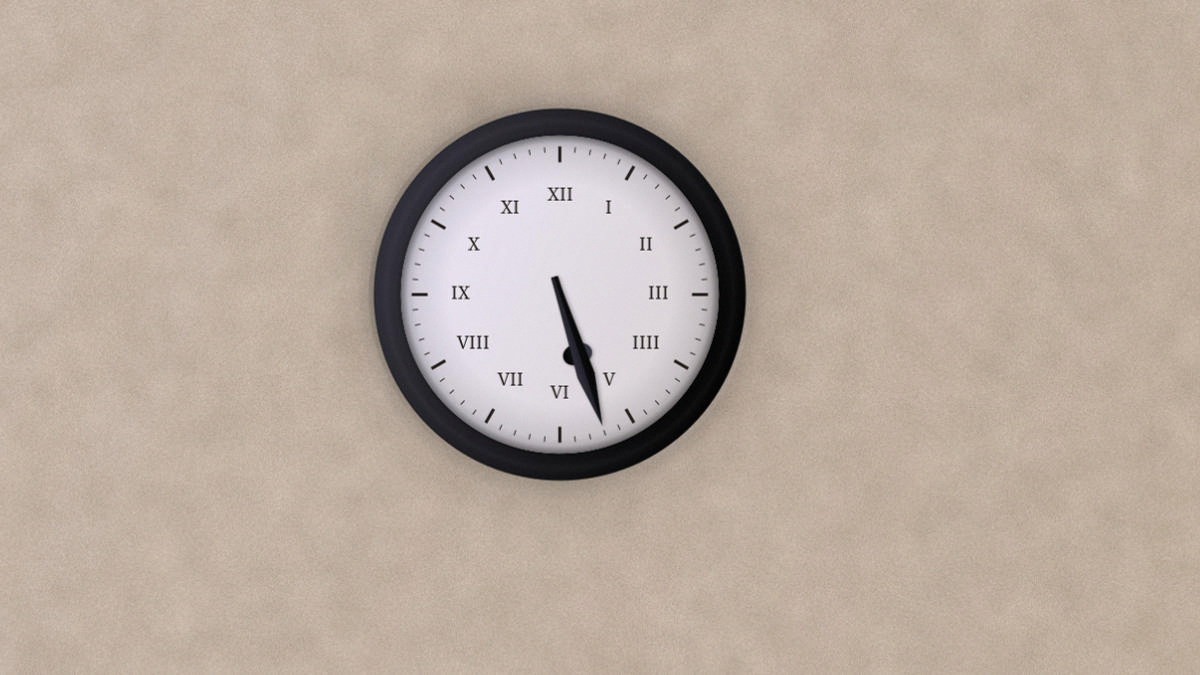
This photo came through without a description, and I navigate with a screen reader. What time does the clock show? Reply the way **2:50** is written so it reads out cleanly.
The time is **5:27**
